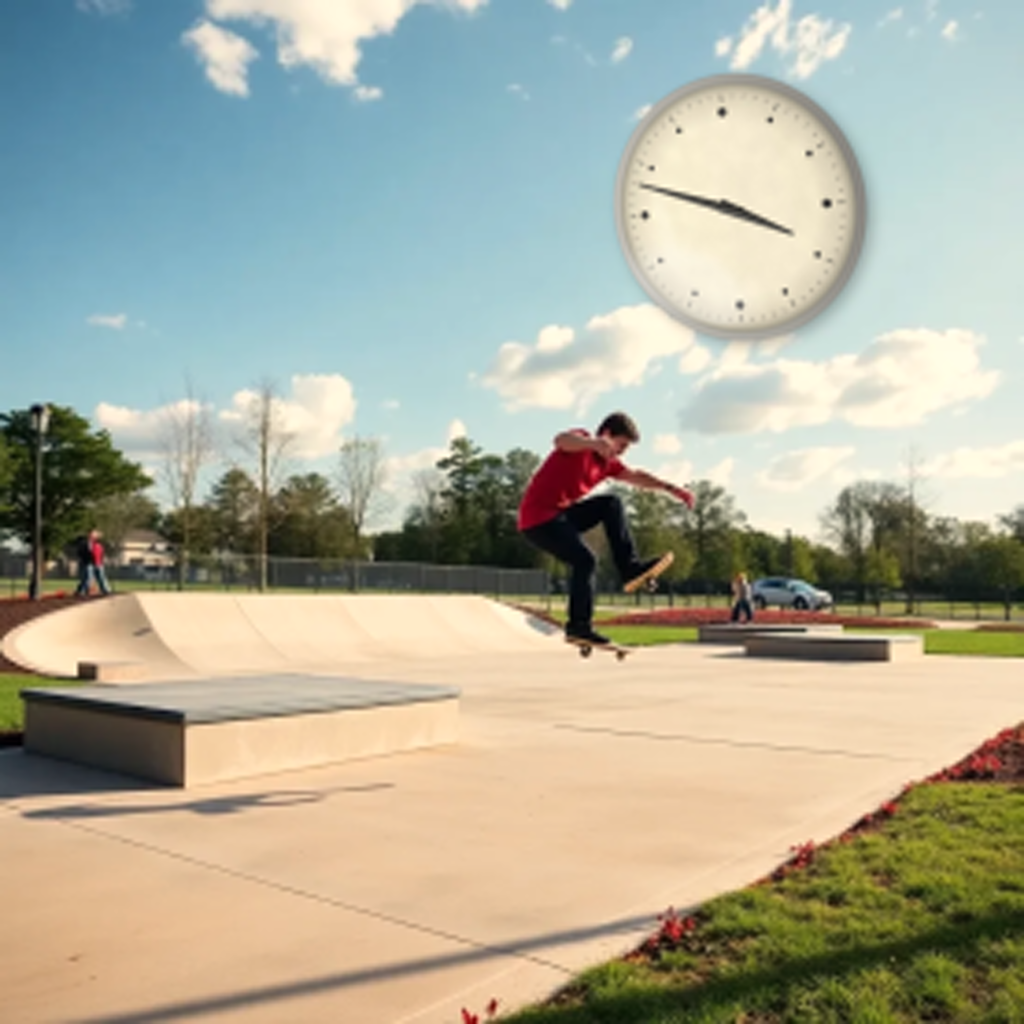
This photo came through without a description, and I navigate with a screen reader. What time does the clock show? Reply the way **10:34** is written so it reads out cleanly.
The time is **3:48**
